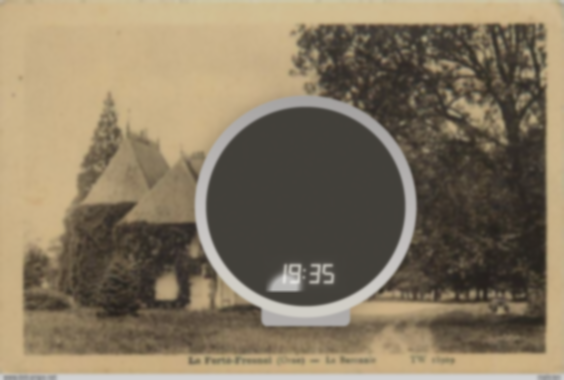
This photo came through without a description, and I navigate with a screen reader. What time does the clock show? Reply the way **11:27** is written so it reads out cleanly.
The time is **19:35**
